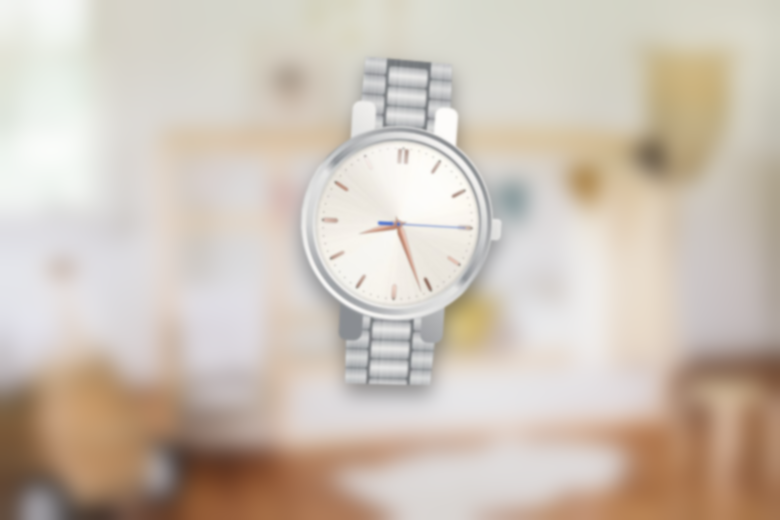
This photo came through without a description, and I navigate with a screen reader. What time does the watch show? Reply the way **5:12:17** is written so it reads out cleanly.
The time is **8:26:15**
